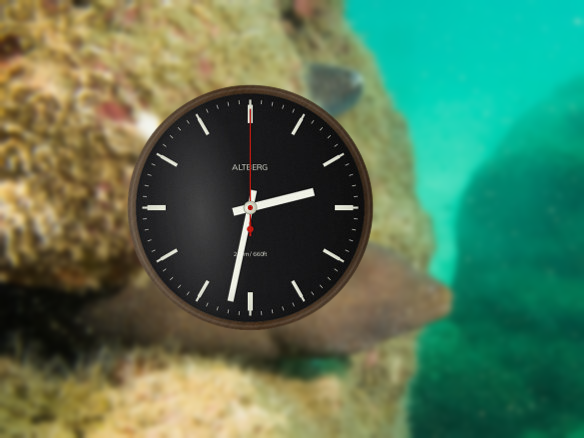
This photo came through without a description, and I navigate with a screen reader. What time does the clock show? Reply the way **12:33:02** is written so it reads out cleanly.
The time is **2:32:00**
